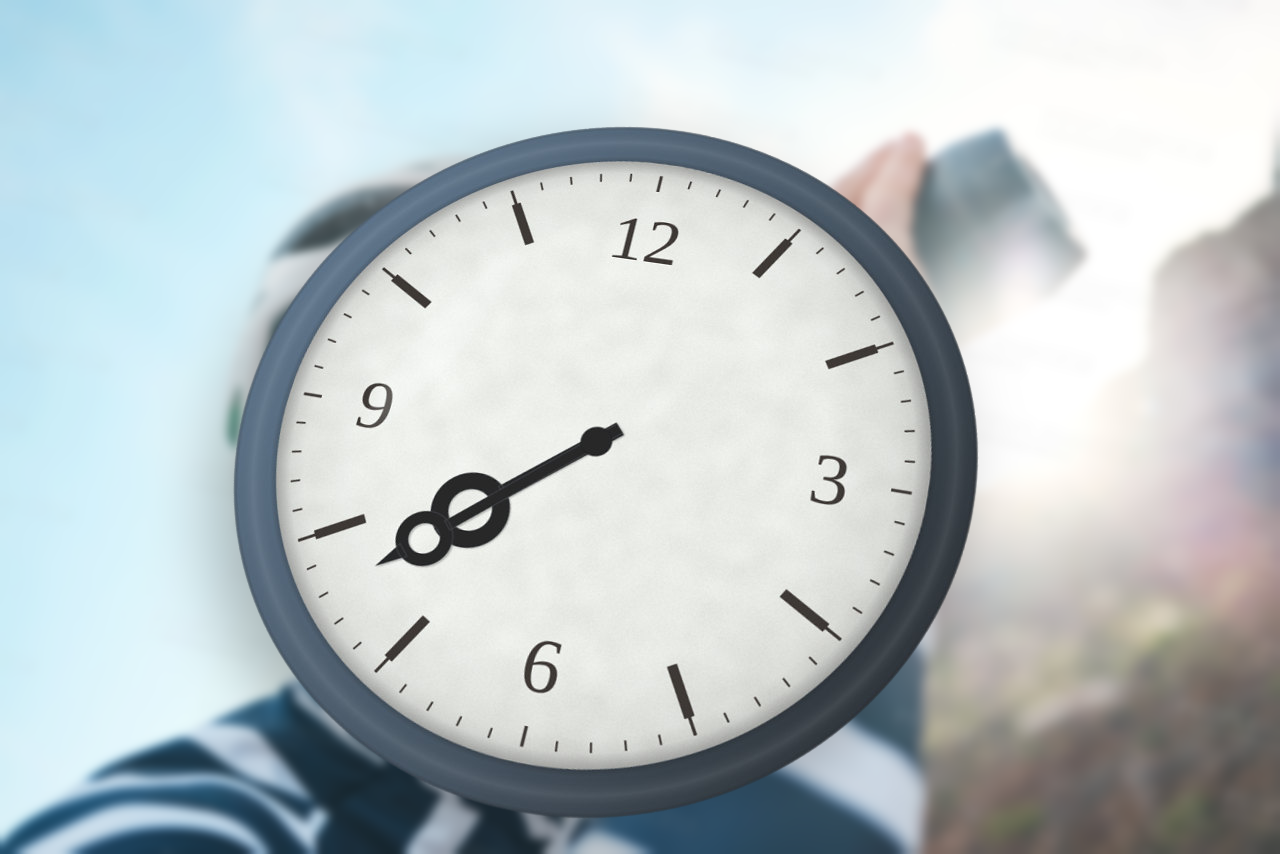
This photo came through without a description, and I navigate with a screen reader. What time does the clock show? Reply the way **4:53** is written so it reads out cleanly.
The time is **7:38**
